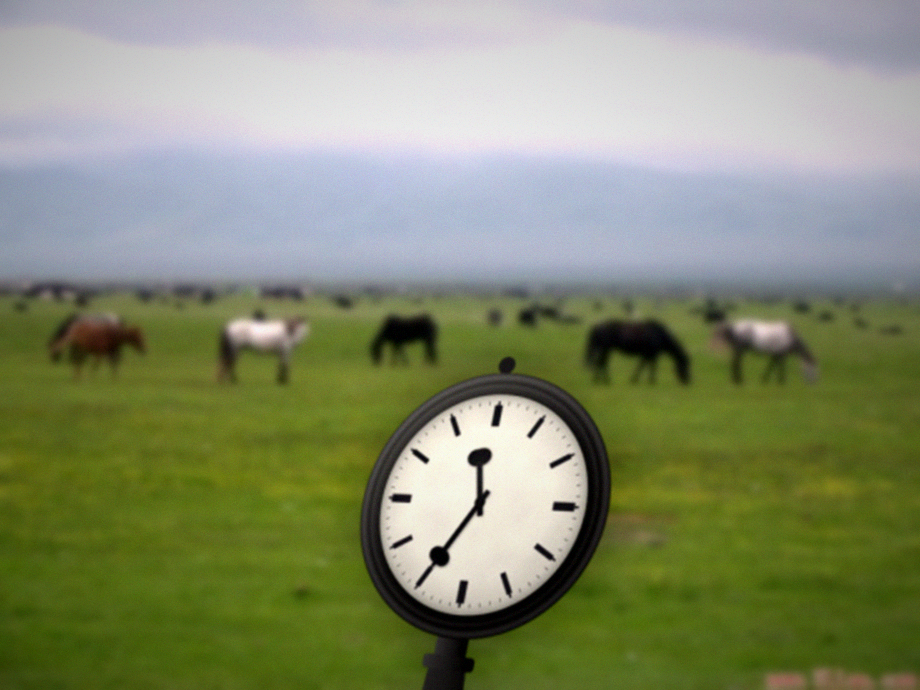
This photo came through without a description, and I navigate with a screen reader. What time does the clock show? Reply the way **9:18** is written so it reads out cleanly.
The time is **11:35**
